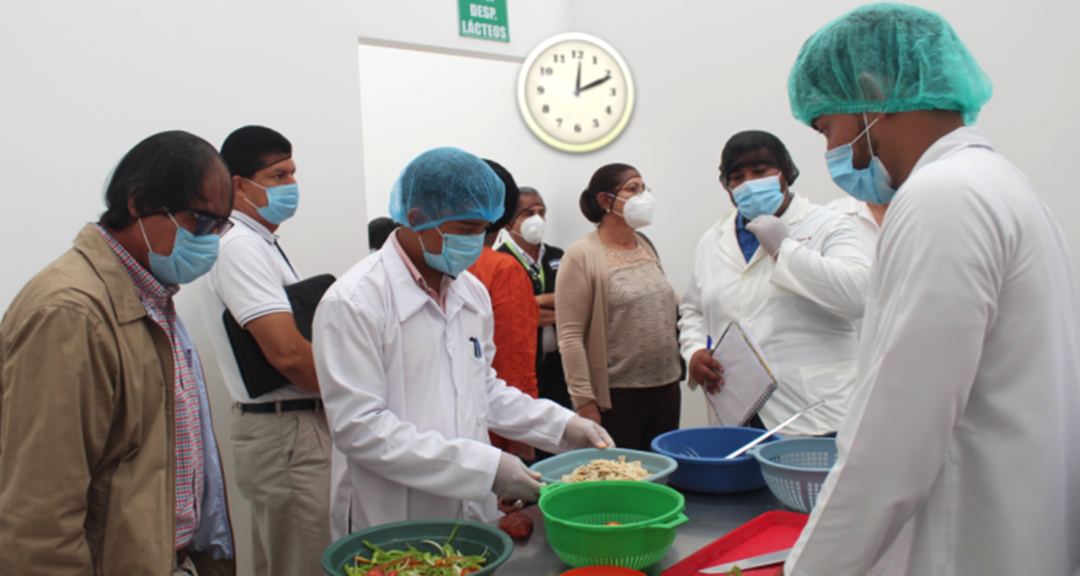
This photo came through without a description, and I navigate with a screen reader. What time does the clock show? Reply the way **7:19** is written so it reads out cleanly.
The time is **12:11**
